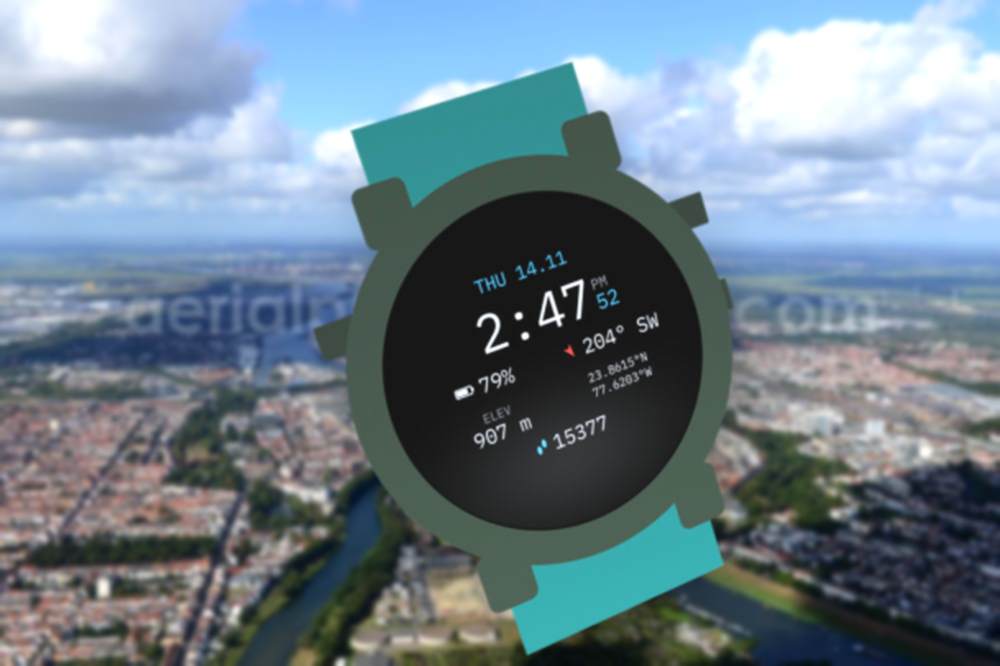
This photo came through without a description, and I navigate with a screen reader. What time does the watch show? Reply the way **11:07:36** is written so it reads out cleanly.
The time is **2:47:52**
